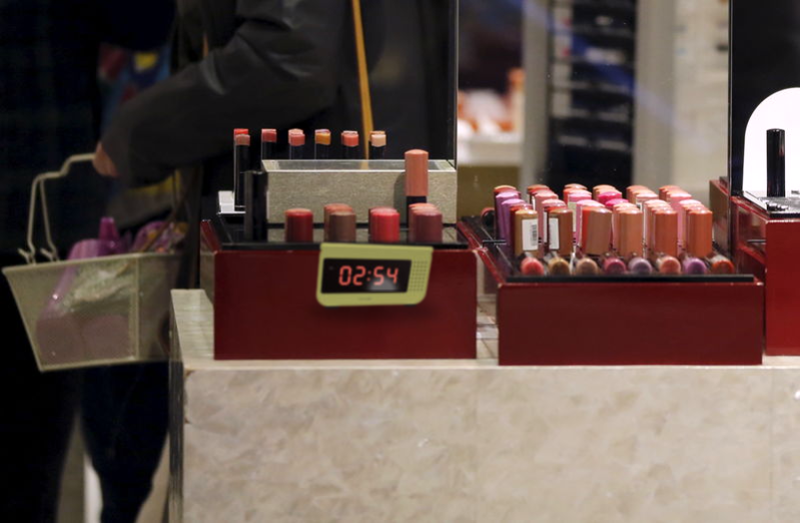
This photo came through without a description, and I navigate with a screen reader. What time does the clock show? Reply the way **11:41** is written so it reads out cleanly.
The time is **2:54**
